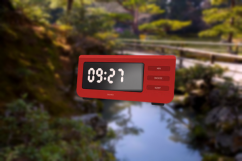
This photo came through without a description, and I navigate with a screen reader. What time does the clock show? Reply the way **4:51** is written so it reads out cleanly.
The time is **9:27**
